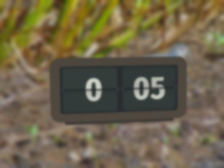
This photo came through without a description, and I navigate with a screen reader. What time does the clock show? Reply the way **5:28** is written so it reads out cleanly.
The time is **0:05**
